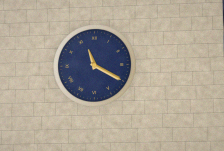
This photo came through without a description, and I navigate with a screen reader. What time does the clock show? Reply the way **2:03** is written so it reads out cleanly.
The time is **11:20**
